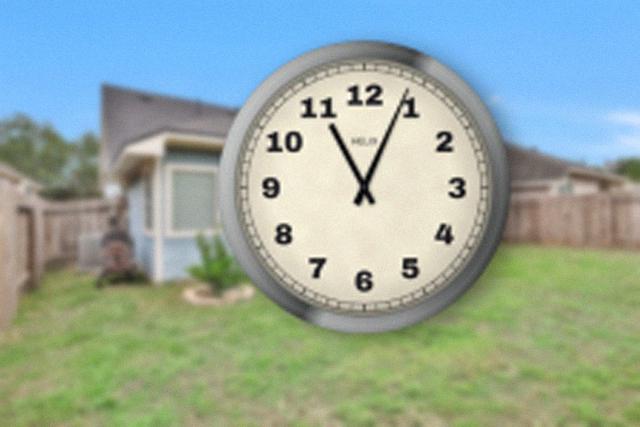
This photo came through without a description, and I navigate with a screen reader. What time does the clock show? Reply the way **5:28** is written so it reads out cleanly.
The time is **11:04**
